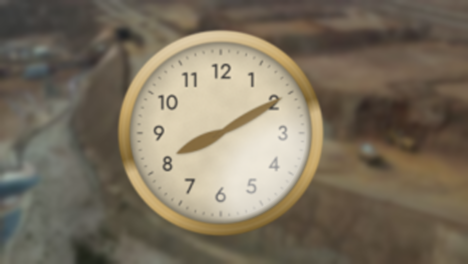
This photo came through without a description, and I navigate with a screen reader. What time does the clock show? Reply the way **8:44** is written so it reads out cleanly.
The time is **8:10**
